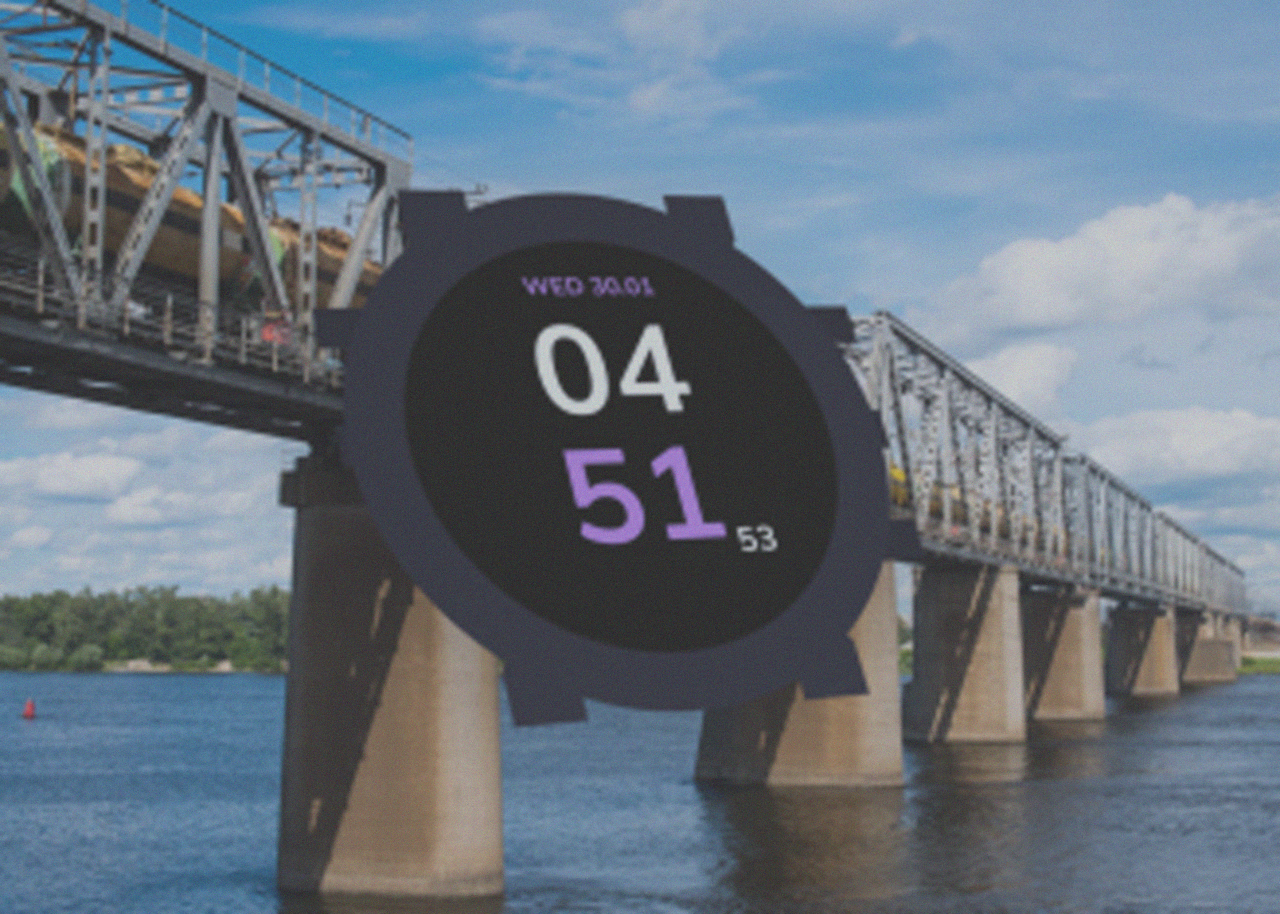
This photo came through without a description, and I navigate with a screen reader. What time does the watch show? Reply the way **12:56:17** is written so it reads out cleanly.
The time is **4:51:53**
